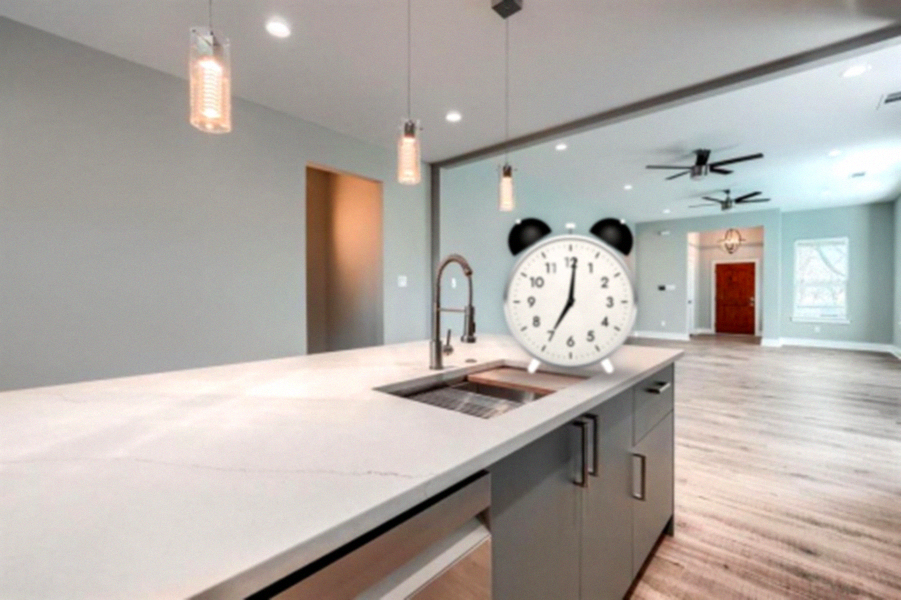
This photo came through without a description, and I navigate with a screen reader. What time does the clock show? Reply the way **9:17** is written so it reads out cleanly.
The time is **7:01**
